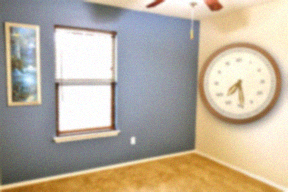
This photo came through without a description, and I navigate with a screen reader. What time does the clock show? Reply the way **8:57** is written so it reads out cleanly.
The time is **7:29**
